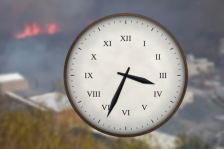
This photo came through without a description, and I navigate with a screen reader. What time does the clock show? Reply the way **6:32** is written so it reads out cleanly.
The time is **3:34**
